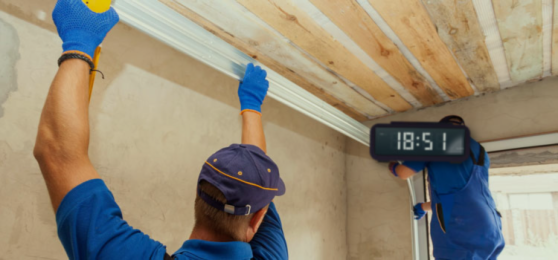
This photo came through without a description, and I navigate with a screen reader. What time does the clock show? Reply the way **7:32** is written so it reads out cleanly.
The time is **18:51**
